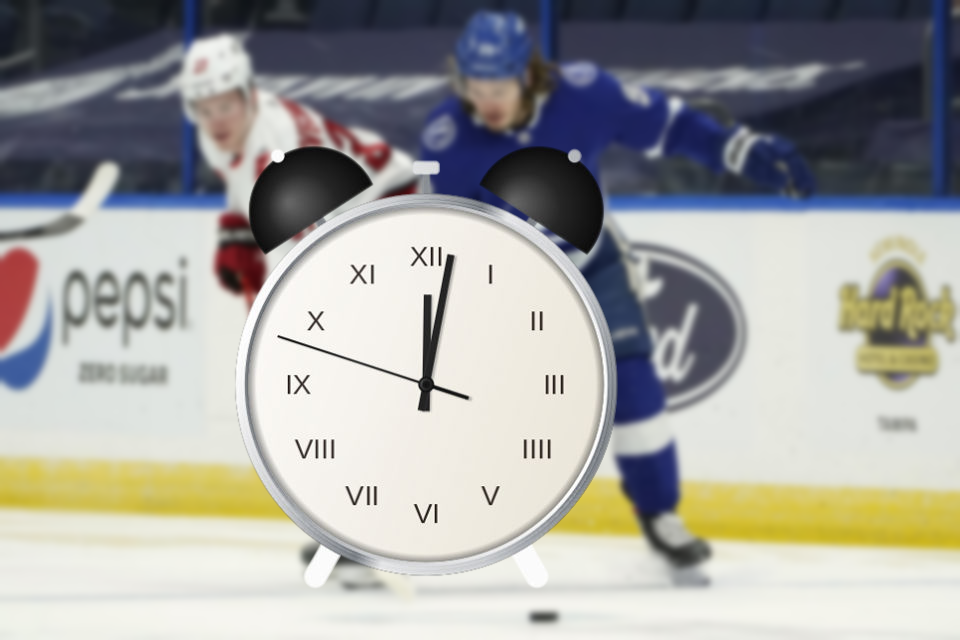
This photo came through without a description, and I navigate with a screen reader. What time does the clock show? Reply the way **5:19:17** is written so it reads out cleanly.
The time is **12:01:48**
